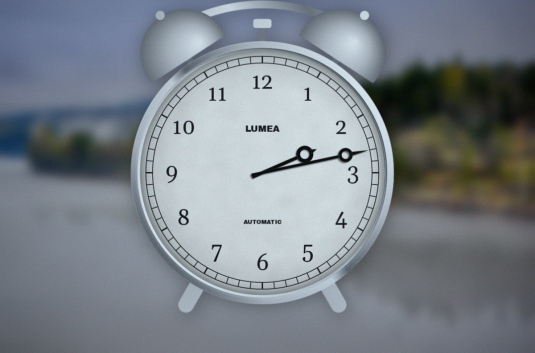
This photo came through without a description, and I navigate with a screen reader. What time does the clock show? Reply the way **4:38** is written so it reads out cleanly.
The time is **2:13**
